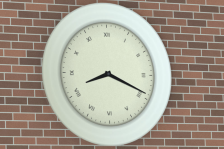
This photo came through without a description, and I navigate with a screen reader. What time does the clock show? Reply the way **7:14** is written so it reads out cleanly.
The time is **8:19**
